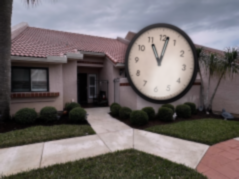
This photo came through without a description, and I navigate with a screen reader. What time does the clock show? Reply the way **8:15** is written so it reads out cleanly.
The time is **11:02**
